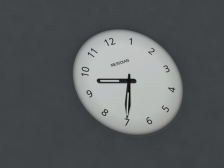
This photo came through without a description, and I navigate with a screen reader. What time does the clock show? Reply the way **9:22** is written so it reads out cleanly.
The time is **9:35**
